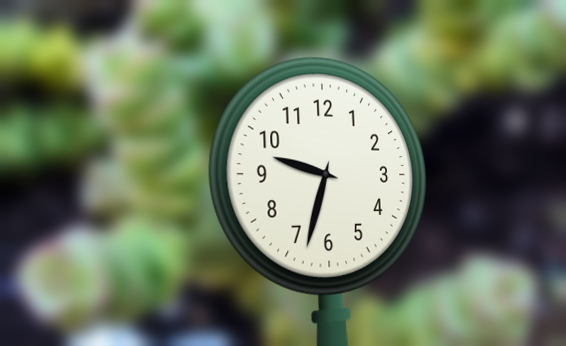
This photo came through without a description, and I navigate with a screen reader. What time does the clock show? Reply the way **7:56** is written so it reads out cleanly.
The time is **9:33**
